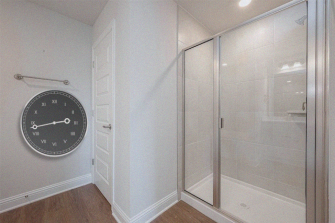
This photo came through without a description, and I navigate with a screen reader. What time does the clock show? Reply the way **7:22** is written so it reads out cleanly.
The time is **2:43**
